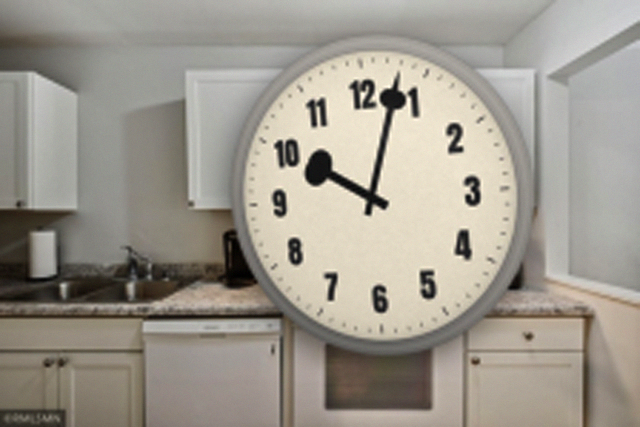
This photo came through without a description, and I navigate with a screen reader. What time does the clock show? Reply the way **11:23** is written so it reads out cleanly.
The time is **10:03**
